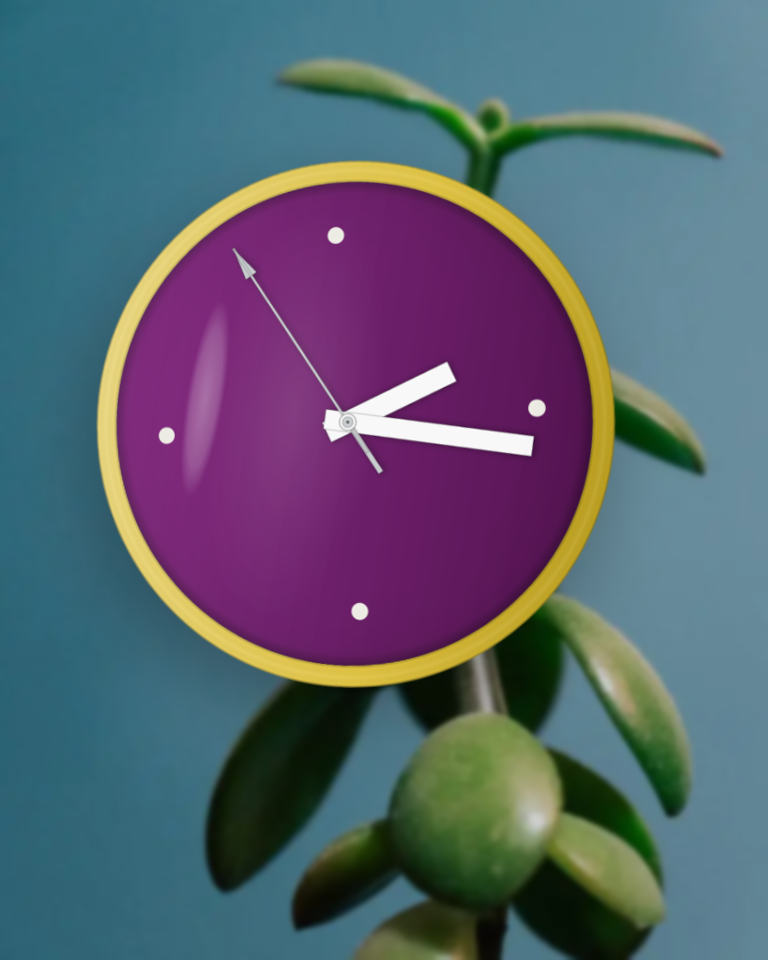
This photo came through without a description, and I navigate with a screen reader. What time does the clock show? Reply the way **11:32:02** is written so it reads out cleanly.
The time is **2:16:55**
